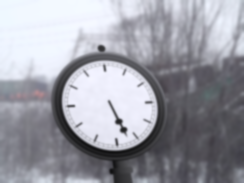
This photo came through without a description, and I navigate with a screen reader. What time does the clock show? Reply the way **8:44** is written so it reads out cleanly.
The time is **5:27**
